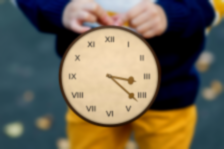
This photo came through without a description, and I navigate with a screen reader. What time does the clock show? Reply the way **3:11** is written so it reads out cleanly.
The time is **3:22**
